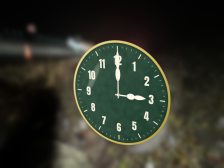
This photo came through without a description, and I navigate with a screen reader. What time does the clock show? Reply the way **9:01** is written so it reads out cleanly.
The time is **3:00**
